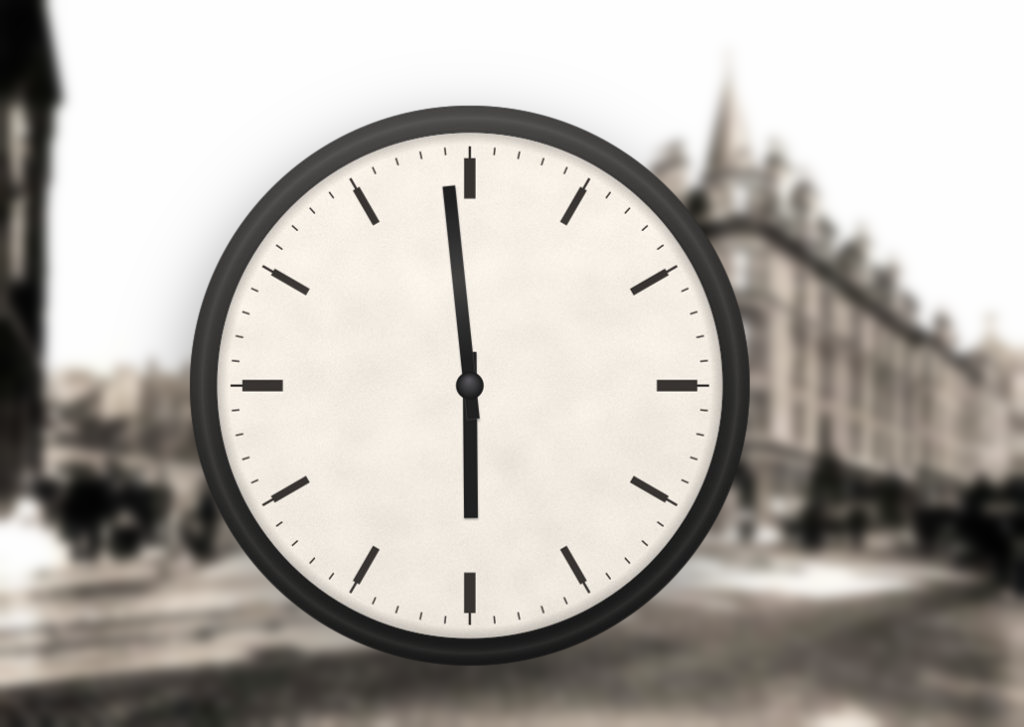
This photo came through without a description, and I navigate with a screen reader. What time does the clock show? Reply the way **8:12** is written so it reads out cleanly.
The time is **5:59**
